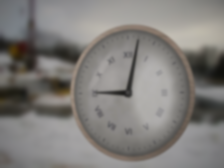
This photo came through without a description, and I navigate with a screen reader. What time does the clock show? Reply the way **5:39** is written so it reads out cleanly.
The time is **9:02**
